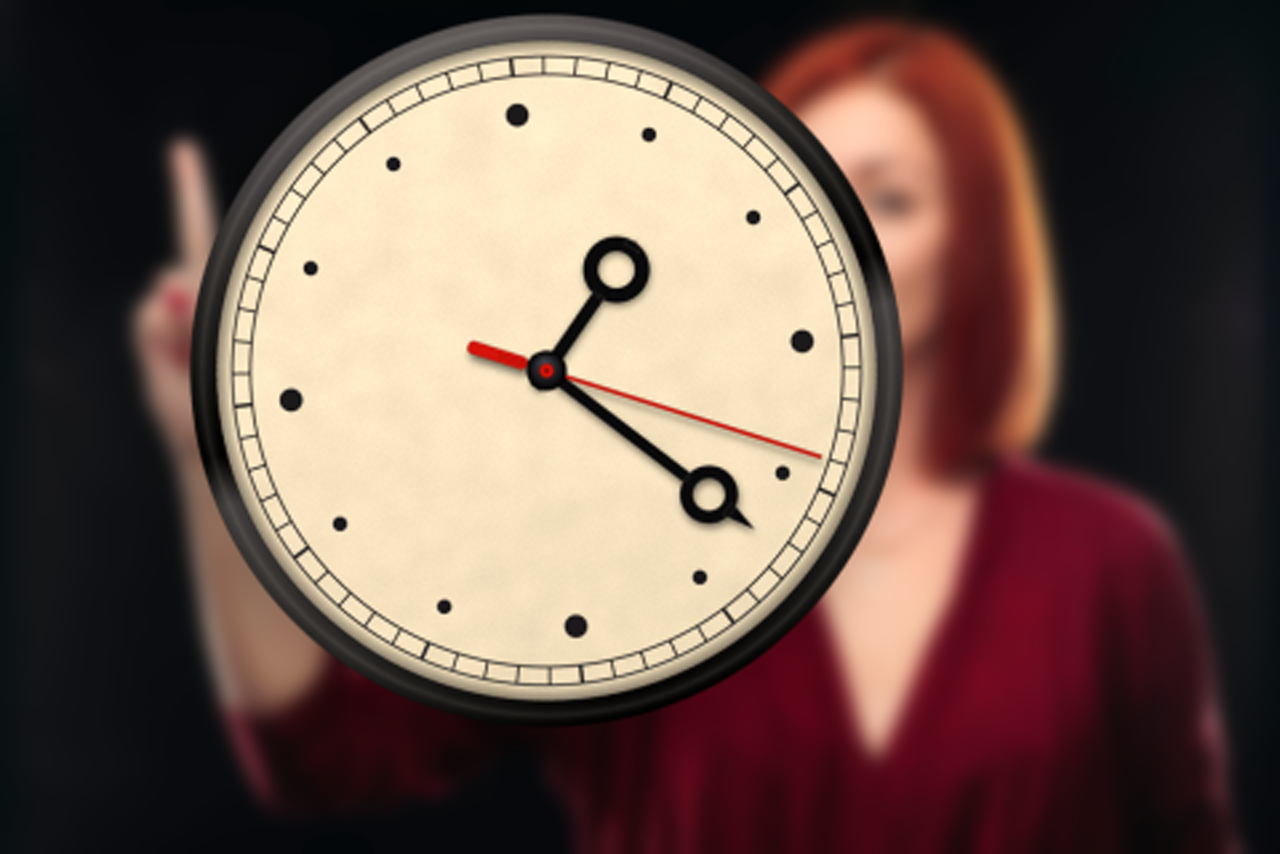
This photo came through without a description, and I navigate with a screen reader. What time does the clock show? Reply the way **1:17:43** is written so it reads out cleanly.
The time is **1:22:19**
